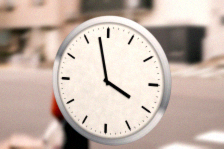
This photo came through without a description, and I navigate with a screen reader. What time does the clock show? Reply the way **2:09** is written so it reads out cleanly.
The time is **3:58**
